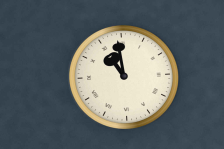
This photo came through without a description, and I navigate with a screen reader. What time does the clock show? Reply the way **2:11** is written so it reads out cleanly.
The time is **10:59**
